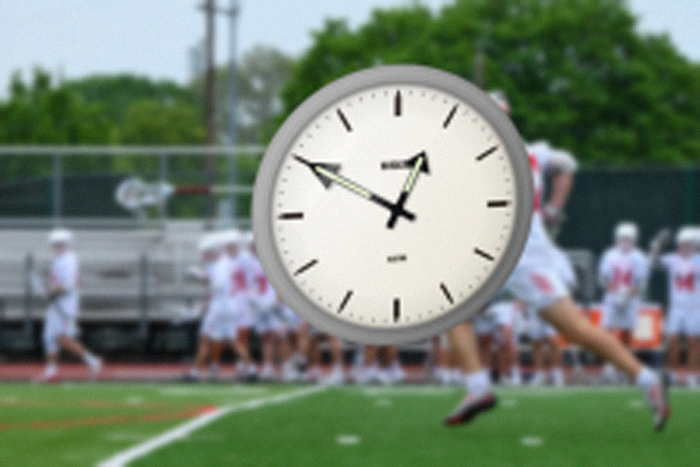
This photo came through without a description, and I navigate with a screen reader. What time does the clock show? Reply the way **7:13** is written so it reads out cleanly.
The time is **12:50**
